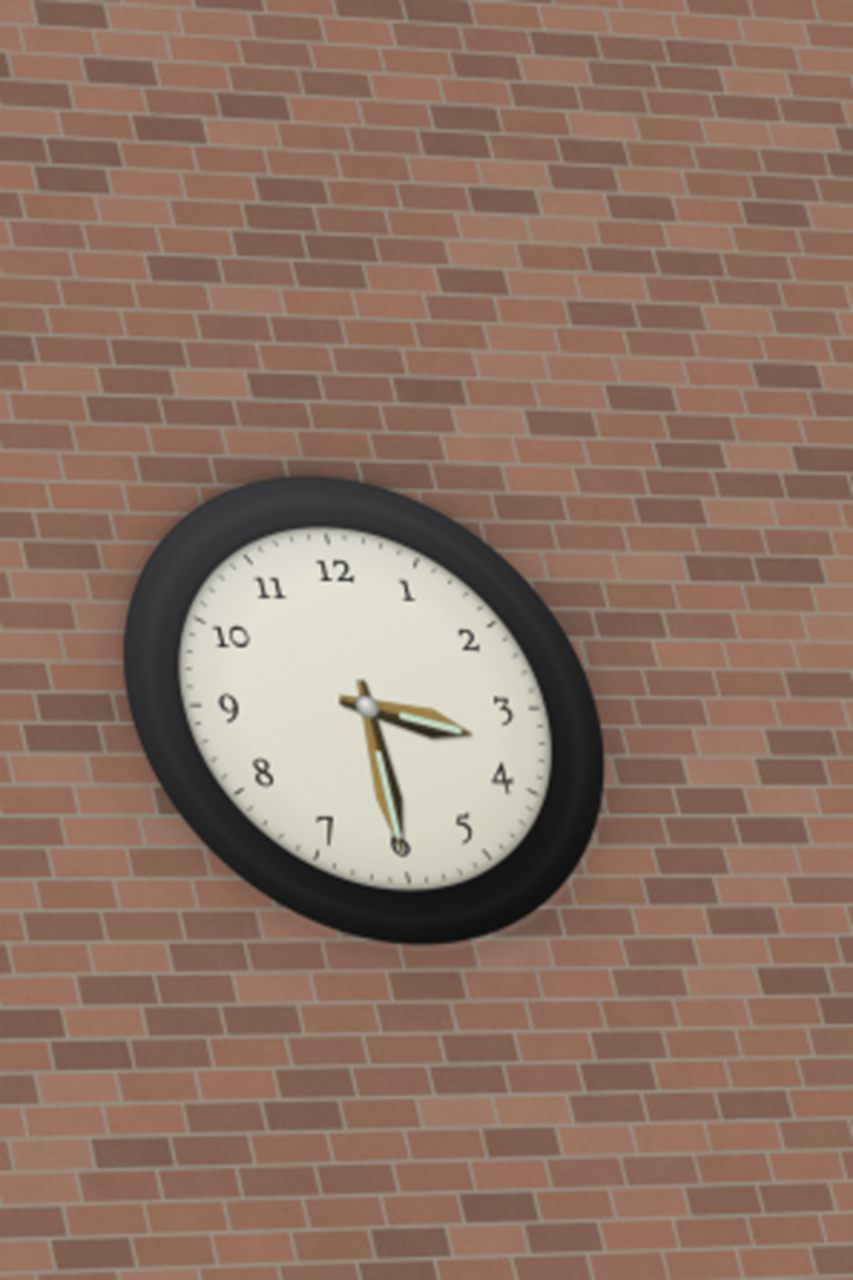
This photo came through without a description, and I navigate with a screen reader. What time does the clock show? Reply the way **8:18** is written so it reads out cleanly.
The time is **3:30**
